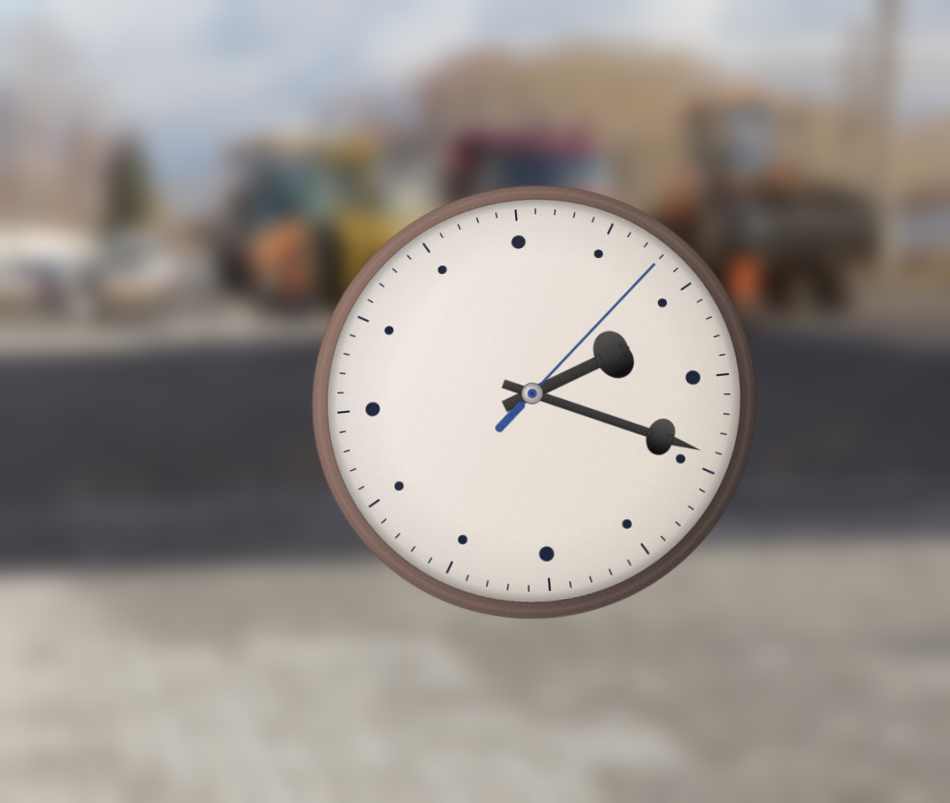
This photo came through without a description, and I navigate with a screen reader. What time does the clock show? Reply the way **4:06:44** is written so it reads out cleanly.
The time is **2:19:08**
